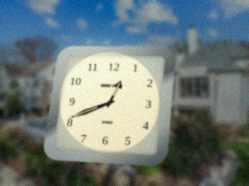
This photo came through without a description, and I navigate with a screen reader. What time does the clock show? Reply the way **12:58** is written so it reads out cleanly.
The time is **12:41**
